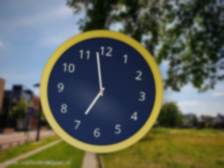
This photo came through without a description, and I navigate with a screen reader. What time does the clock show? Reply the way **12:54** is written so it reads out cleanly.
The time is **6:58**
